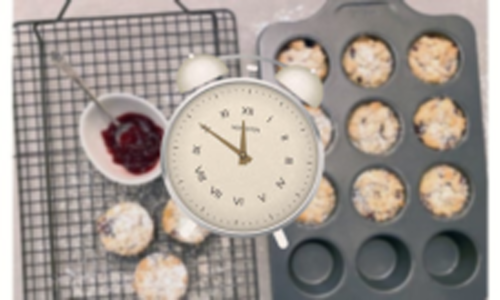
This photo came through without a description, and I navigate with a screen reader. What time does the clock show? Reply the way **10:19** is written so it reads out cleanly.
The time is **11:50**
